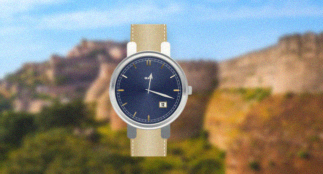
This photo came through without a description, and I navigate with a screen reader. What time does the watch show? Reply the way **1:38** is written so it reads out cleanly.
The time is **12:18**
